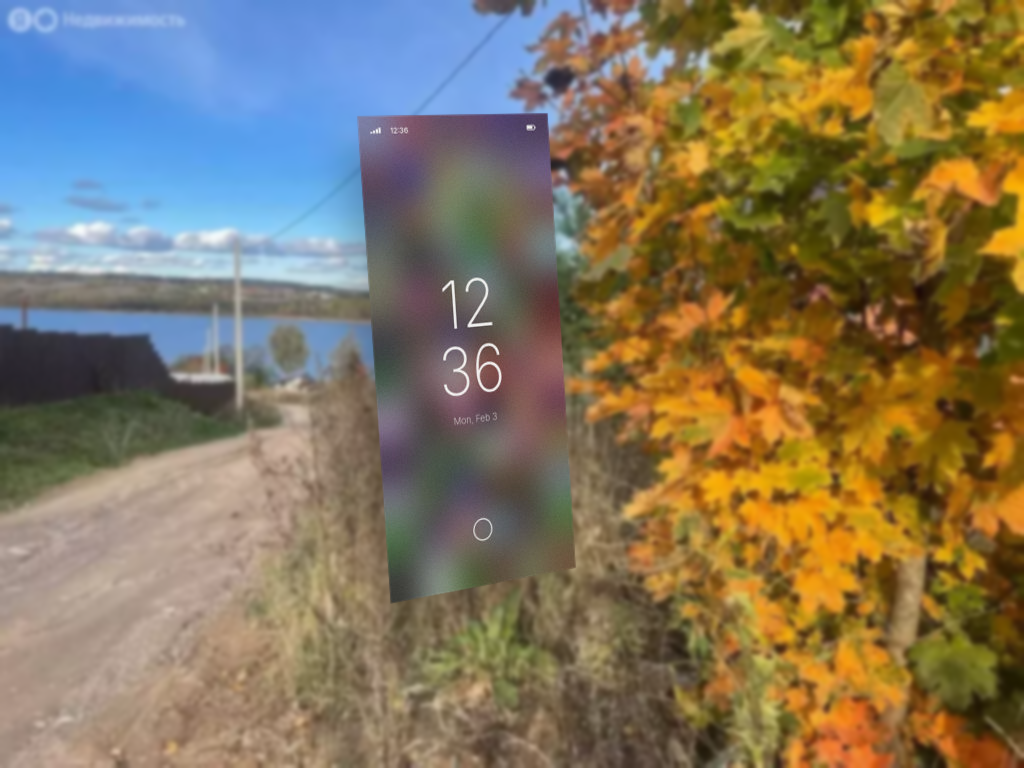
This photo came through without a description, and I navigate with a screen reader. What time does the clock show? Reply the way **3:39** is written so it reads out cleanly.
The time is **12:36**
